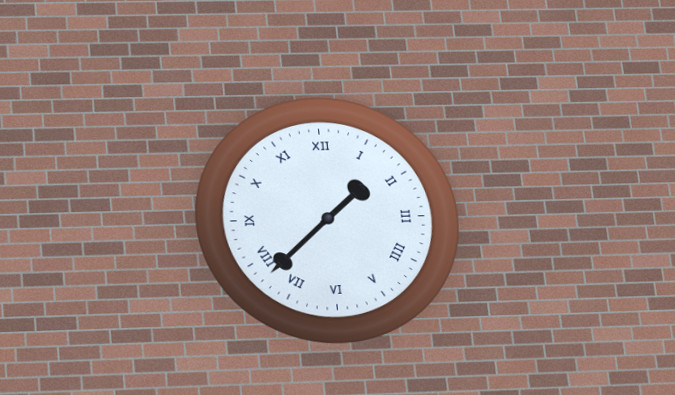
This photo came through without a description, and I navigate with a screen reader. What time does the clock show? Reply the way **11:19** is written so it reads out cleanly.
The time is **1:38**
